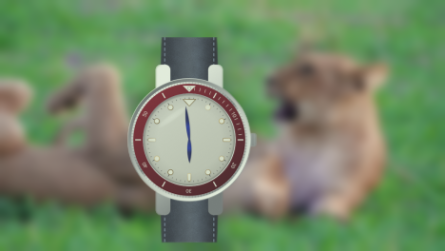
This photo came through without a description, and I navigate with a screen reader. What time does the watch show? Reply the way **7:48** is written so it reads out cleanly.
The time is **5:59**
